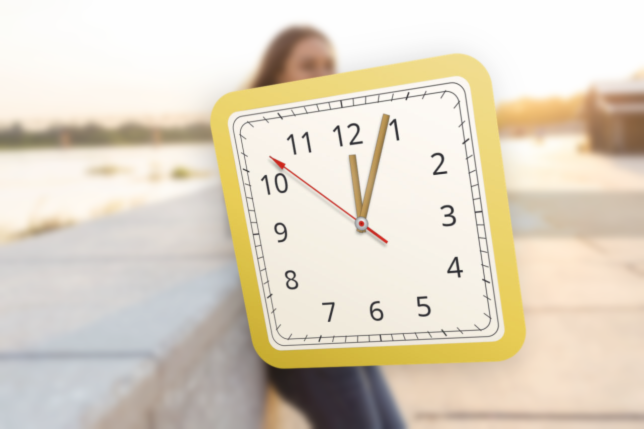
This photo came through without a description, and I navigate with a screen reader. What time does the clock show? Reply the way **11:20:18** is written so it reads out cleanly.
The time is **12:03:52**
